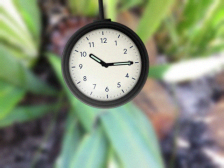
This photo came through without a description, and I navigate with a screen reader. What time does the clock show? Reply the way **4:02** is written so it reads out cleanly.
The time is **10:15**
